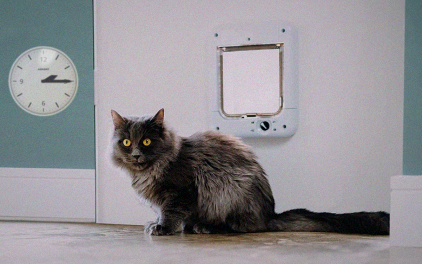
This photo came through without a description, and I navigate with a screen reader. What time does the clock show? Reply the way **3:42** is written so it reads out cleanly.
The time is **2:15**
